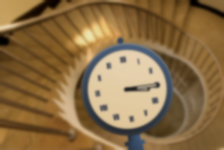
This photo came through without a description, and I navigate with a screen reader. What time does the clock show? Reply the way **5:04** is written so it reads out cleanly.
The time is **3:15**
